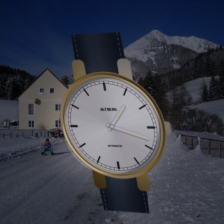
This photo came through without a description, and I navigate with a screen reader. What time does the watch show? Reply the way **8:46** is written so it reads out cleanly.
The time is **1:18**
